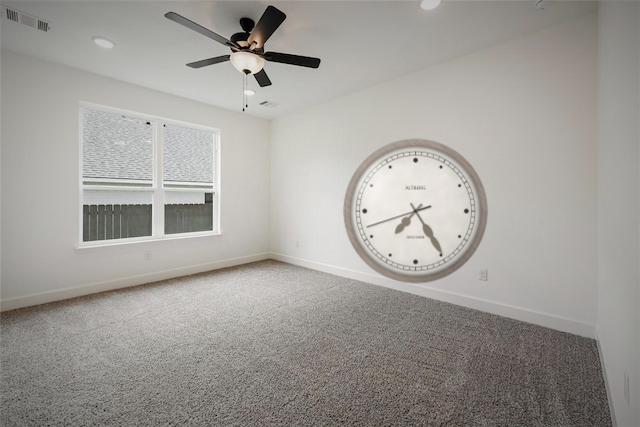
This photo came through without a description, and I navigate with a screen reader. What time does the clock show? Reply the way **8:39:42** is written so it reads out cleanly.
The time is **7:24:42**
